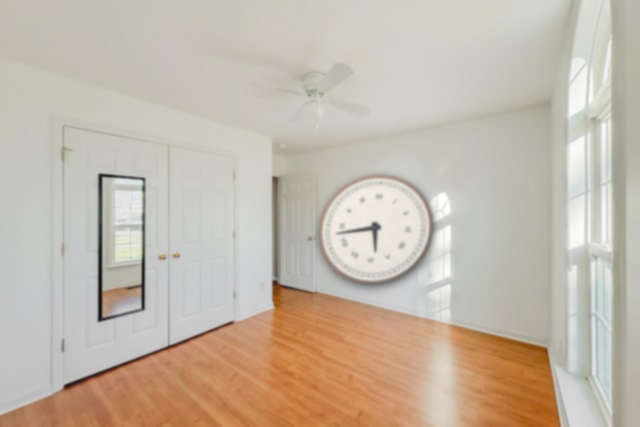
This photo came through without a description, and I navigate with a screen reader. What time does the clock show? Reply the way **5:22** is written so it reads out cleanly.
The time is **5:43**
